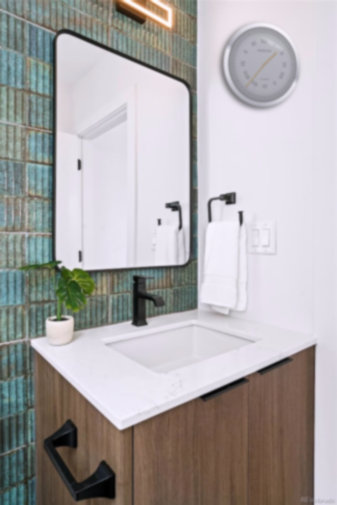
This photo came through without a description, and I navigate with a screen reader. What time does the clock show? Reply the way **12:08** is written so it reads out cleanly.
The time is **1:37**
